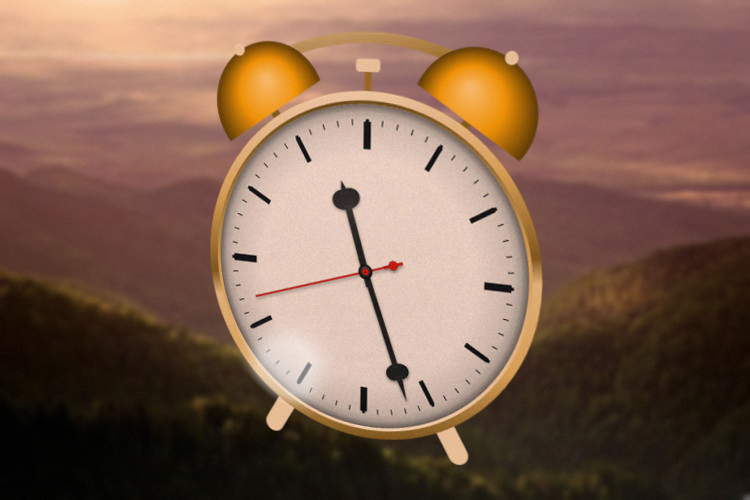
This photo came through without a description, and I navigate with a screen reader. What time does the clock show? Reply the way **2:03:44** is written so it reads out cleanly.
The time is **11:26:42**
